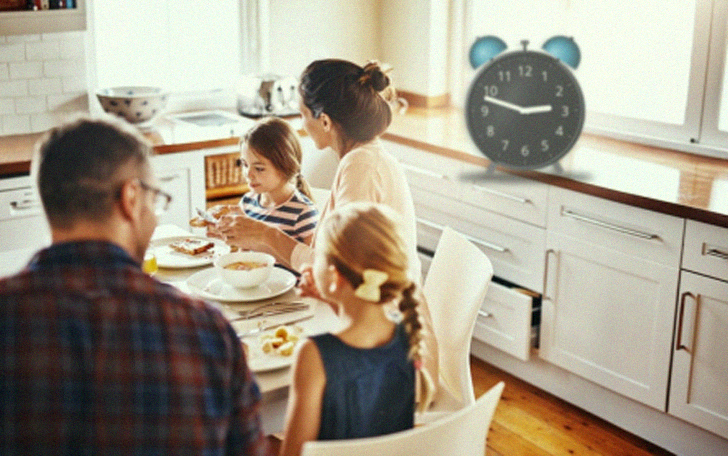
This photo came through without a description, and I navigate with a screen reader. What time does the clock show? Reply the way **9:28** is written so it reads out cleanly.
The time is **2:48**
